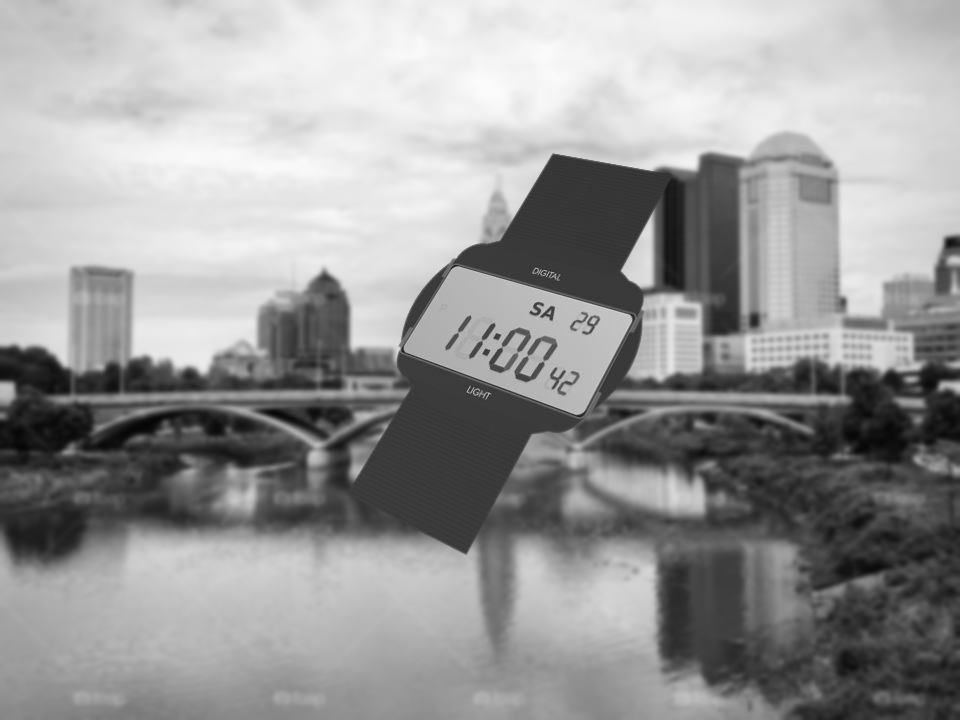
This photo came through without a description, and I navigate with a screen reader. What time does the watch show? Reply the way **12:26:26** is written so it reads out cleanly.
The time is **11:00:42**
